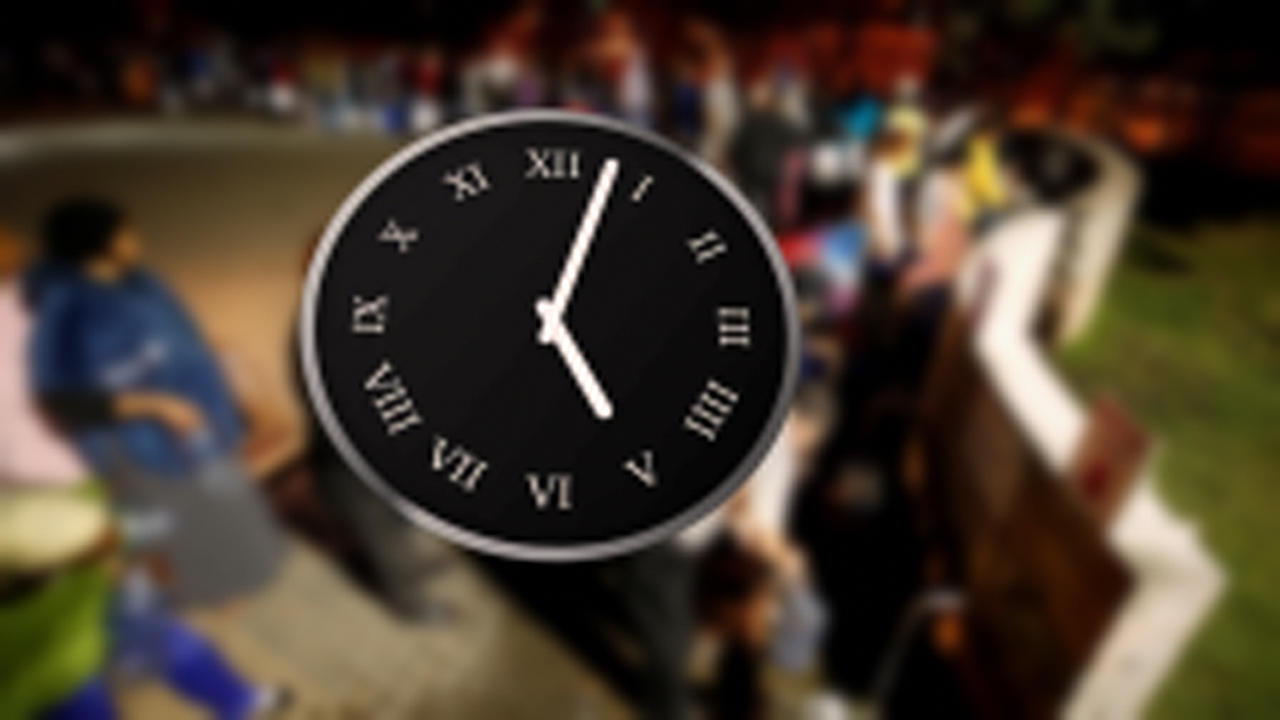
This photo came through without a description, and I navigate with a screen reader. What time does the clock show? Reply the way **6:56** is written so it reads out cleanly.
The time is **5:03**
